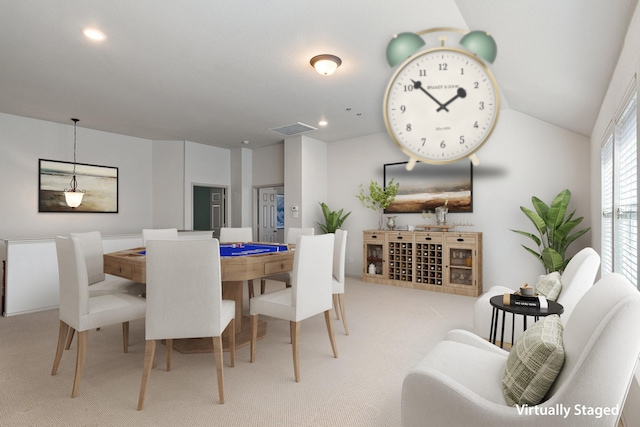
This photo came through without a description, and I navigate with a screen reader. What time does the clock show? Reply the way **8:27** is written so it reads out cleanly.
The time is **1:52**
